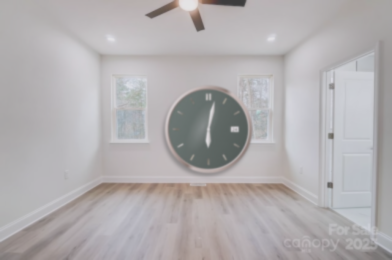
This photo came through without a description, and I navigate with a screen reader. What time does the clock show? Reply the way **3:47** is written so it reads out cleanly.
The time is **6:02**
